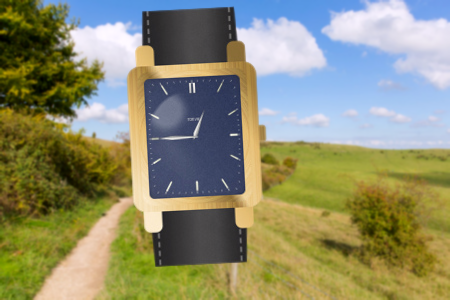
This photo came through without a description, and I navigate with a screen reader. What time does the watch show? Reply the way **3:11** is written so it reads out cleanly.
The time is **12:45**
